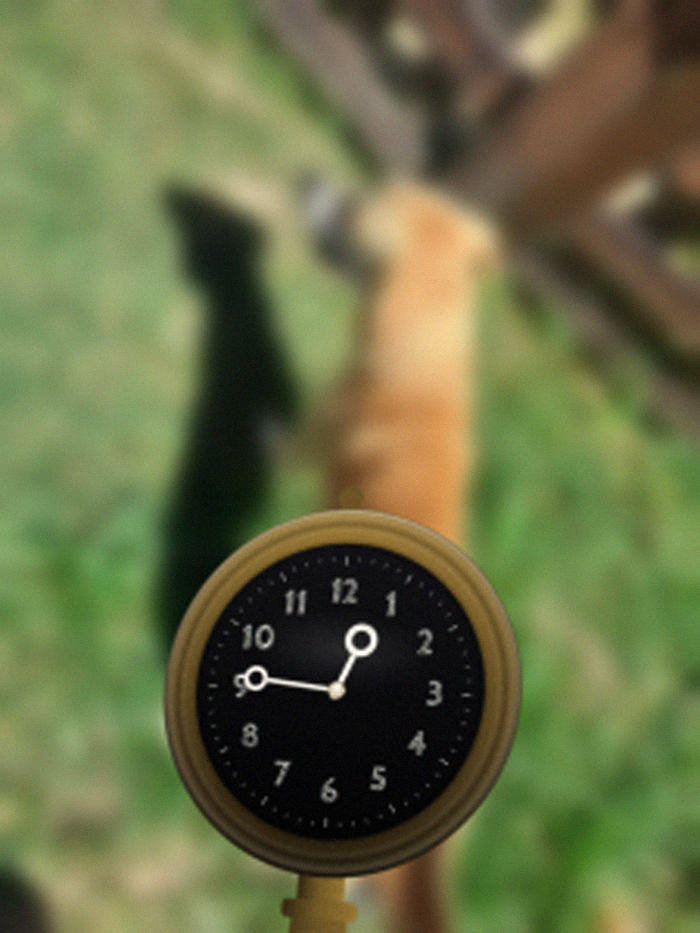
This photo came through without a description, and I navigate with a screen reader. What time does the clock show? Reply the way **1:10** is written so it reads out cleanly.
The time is **12:46**
